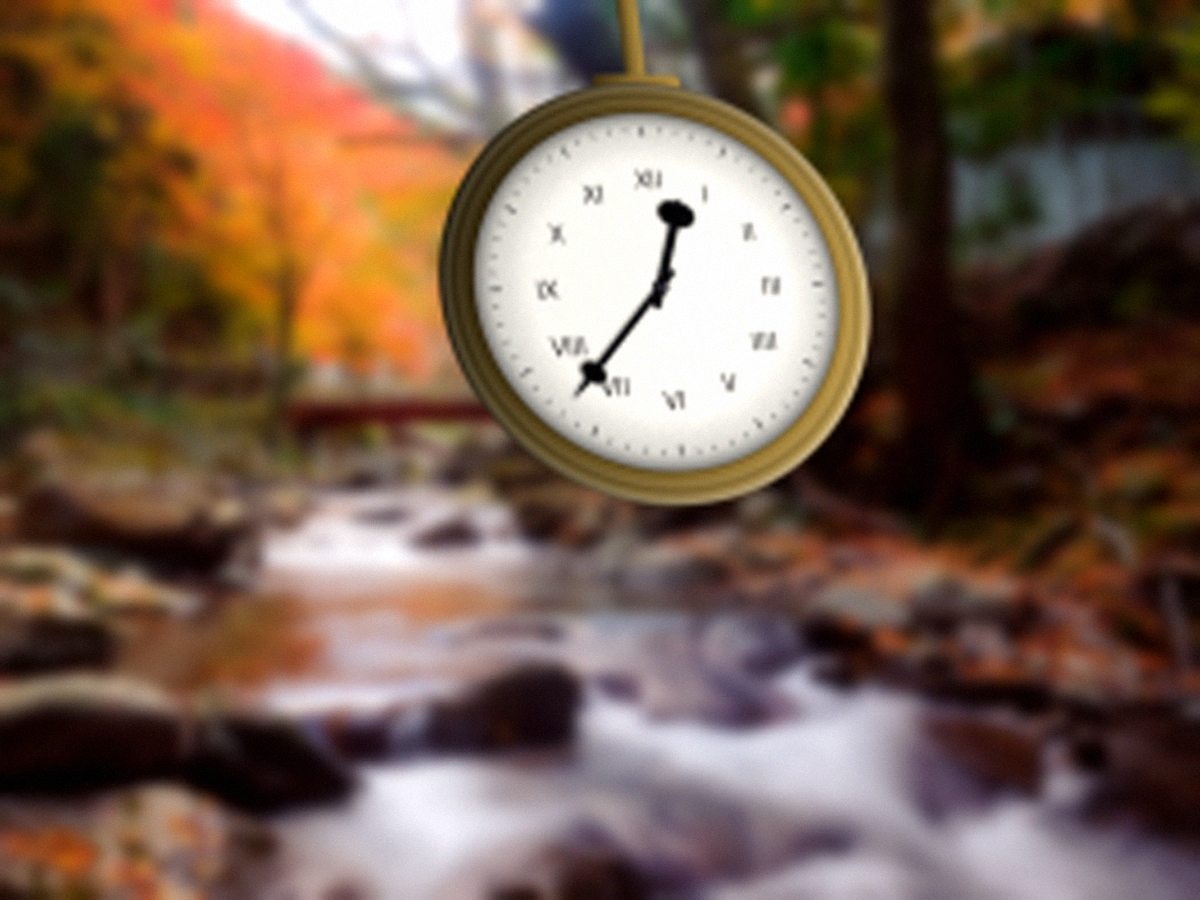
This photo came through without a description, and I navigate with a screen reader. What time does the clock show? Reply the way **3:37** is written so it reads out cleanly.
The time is **12:37**
